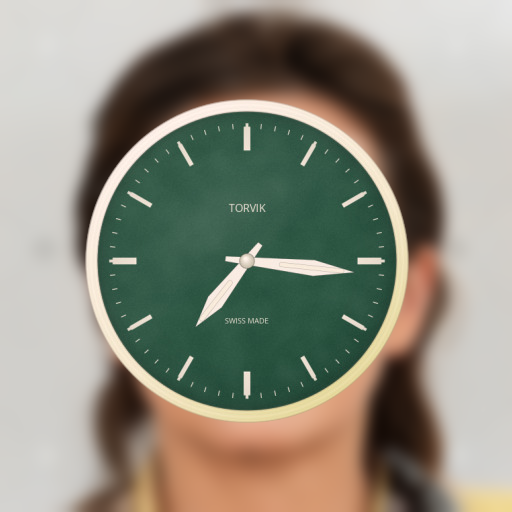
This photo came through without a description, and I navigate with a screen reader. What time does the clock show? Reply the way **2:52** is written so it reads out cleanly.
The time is **7:16**
